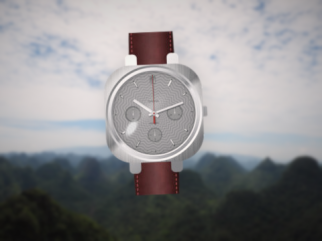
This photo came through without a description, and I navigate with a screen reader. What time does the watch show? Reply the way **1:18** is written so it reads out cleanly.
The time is **10:12**
